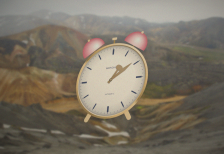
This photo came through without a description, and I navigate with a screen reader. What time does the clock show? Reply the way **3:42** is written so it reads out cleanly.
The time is **1:09**
